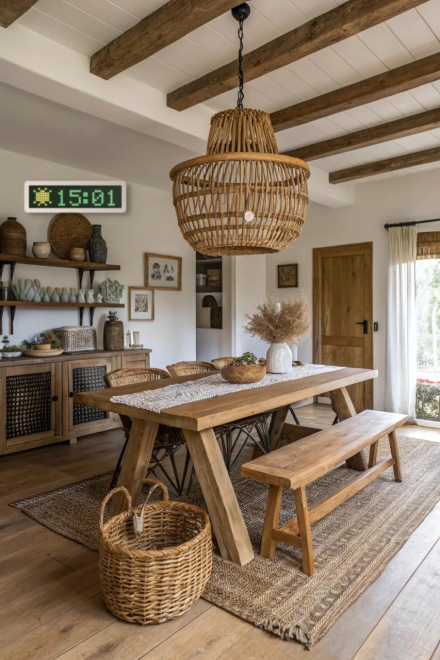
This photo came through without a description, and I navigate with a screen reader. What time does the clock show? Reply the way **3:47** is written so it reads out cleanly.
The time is **15:01**
